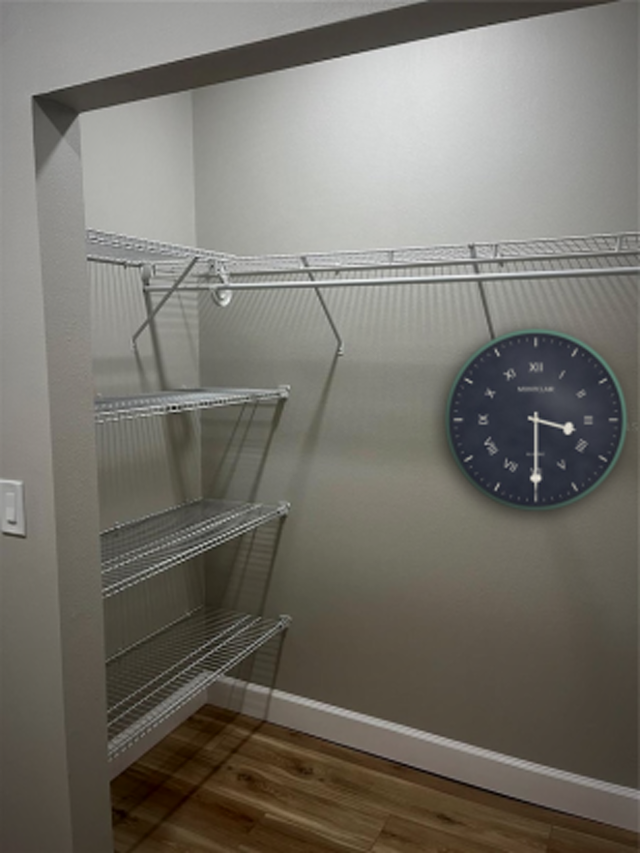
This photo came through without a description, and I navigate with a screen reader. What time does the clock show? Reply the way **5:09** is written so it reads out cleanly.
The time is **3:30**
